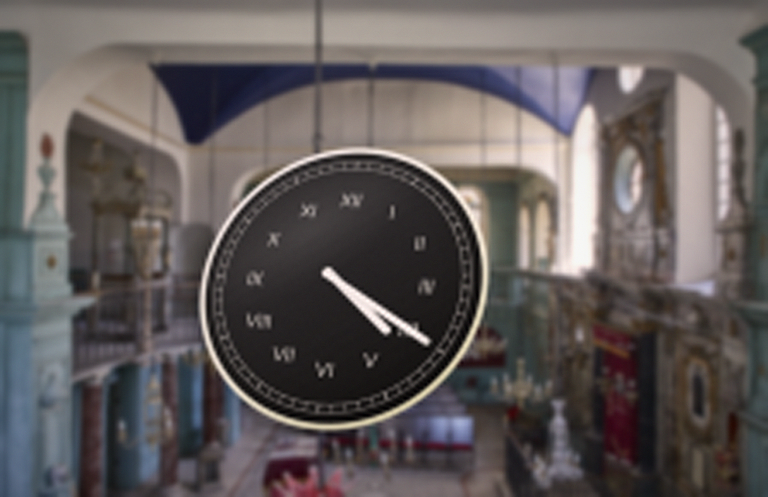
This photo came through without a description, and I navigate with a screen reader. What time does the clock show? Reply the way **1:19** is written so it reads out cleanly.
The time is **4:20**
